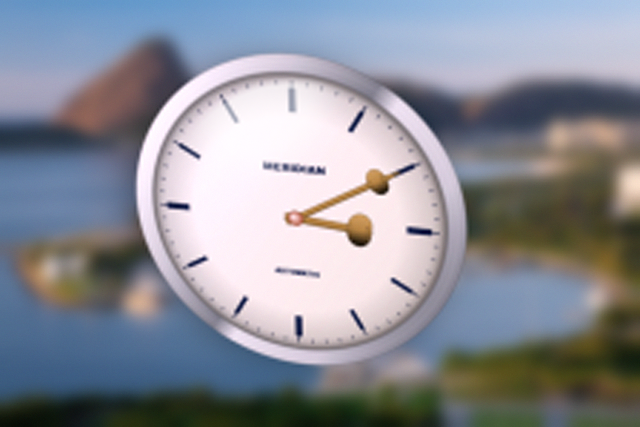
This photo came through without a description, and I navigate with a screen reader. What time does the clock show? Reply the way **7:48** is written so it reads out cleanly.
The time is **3:10**
